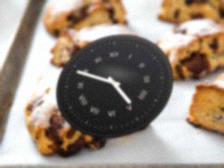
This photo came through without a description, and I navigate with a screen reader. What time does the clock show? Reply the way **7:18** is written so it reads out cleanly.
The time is **4:49**
